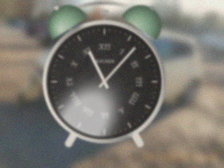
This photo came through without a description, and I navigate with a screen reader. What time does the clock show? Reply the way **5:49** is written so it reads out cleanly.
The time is **11:07**
